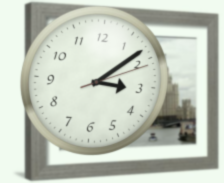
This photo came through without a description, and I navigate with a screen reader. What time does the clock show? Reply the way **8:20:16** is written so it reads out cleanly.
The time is **3:08:11**
